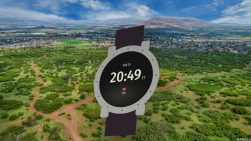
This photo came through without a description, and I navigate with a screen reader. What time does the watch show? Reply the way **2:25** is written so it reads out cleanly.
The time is **20:49**
